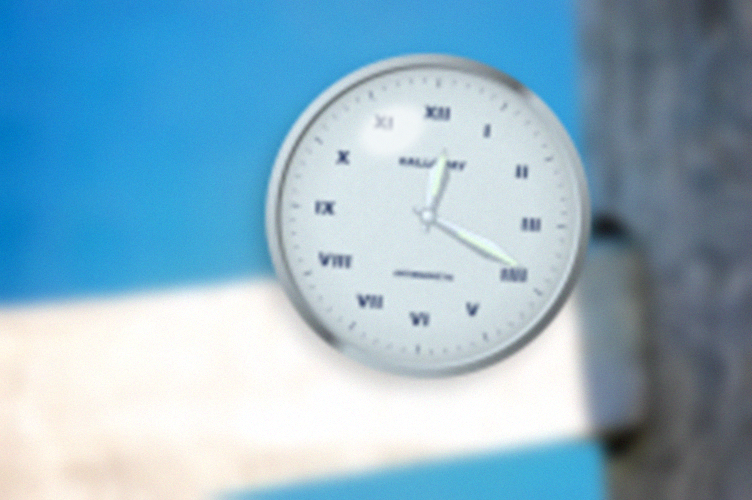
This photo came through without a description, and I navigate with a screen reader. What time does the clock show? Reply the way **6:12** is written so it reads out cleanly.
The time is **12:19**
